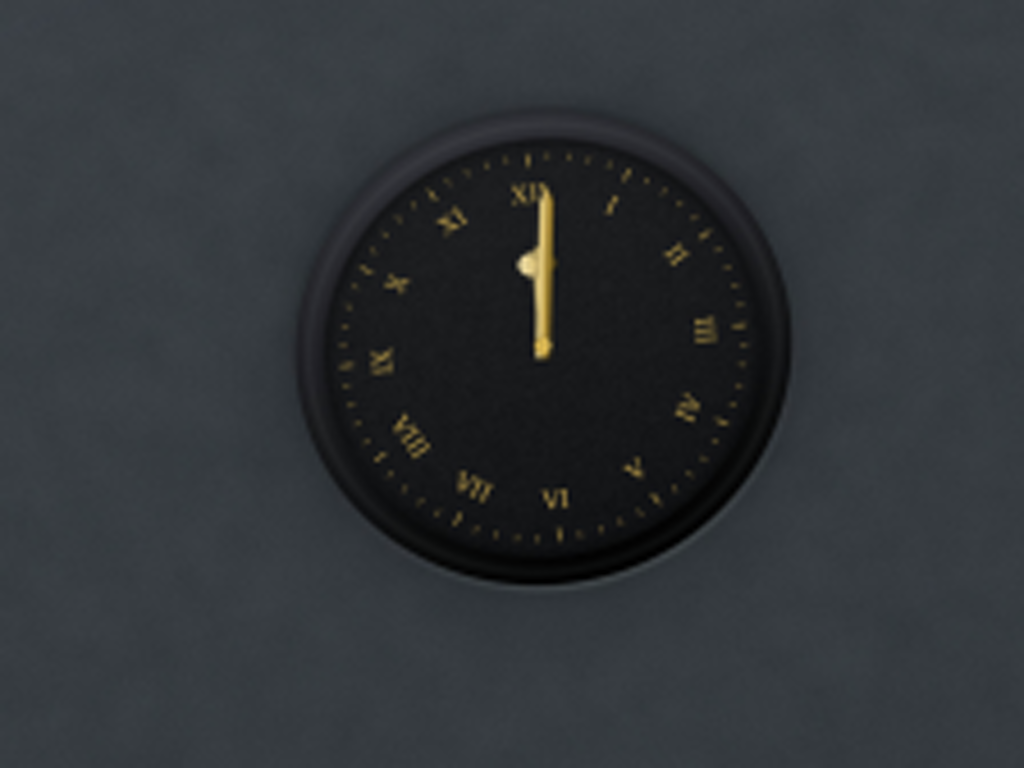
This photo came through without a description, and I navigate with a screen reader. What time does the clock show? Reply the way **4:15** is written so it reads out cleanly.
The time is **12:01**
